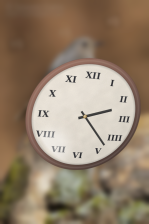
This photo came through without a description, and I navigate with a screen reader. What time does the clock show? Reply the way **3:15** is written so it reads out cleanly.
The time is **2:23**
